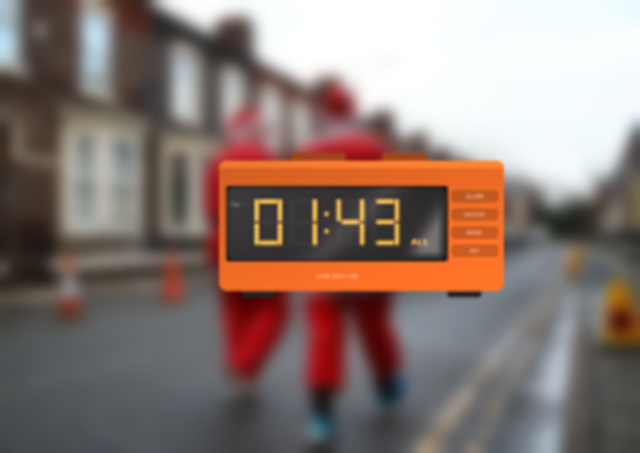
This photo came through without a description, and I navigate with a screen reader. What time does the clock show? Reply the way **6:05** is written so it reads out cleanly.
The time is **1:43**
